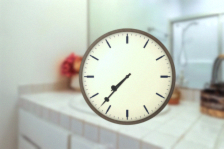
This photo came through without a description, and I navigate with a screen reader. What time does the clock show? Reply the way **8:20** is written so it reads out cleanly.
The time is **7:37**
